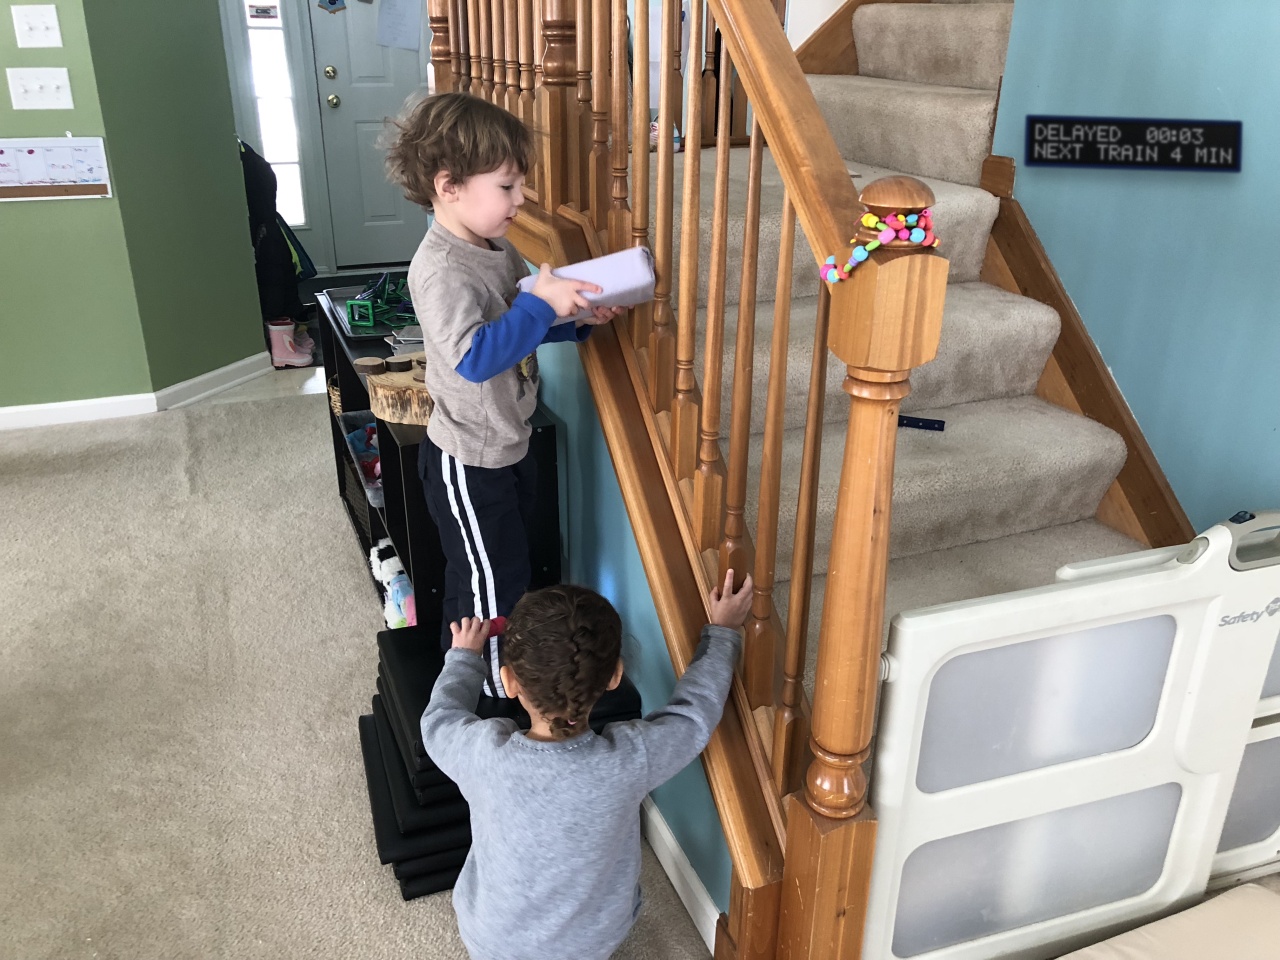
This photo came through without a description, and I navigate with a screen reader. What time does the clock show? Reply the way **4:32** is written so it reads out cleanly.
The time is **0:03**
